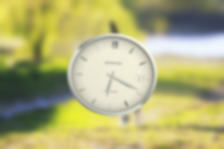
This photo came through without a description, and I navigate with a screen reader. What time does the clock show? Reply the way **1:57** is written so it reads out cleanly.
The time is **6:19**
